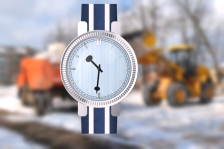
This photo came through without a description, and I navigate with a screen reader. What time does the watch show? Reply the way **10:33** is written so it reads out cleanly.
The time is **10:31**
